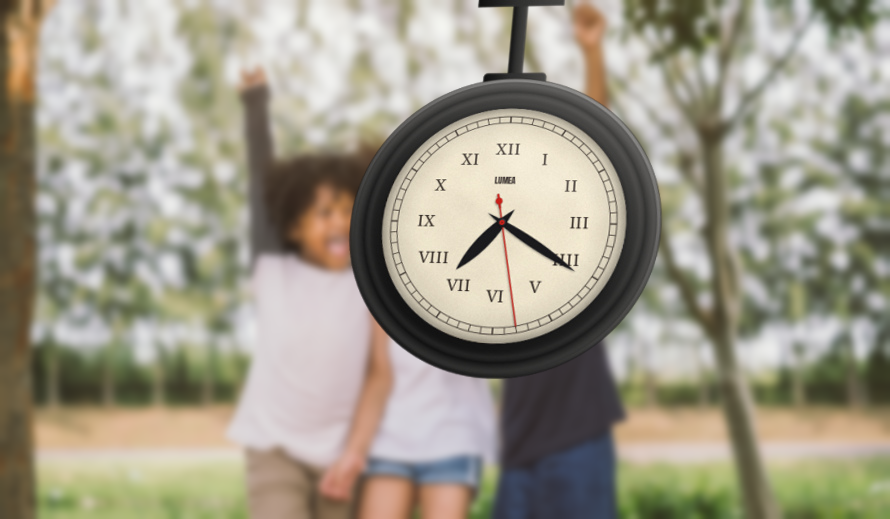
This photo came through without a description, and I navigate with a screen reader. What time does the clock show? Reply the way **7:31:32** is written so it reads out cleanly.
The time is **7:20:28**
